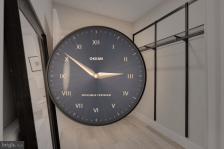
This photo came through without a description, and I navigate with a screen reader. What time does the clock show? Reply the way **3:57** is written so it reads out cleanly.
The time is **2:51**
